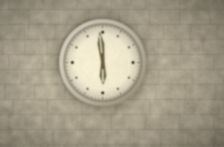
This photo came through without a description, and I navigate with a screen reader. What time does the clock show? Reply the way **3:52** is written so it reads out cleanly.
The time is **5:59**
